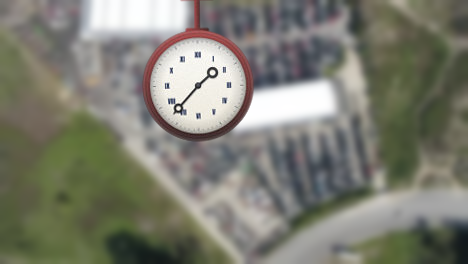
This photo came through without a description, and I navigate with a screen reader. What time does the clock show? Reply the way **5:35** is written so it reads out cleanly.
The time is **1:37**
